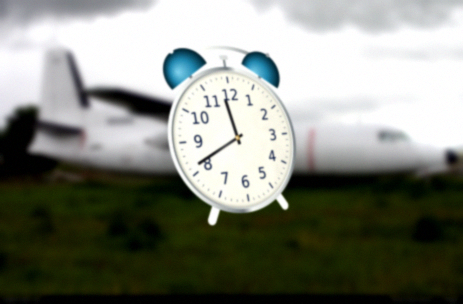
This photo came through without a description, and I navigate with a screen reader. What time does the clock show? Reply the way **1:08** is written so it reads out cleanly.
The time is **11:41**
